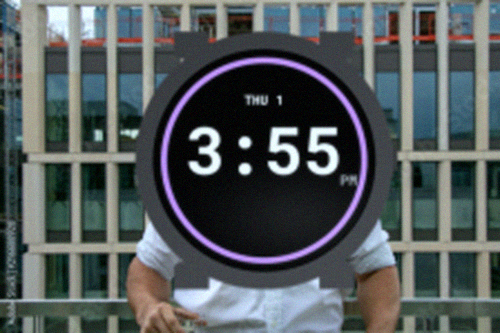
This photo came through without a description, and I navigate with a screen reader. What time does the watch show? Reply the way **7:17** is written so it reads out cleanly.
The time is **3:55**
